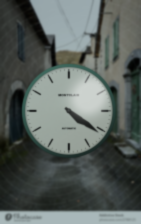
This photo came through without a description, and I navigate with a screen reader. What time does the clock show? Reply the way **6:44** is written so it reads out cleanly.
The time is **4:21**
